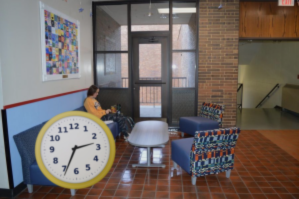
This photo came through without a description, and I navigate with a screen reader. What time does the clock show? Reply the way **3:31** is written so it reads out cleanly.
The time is **2:34**
